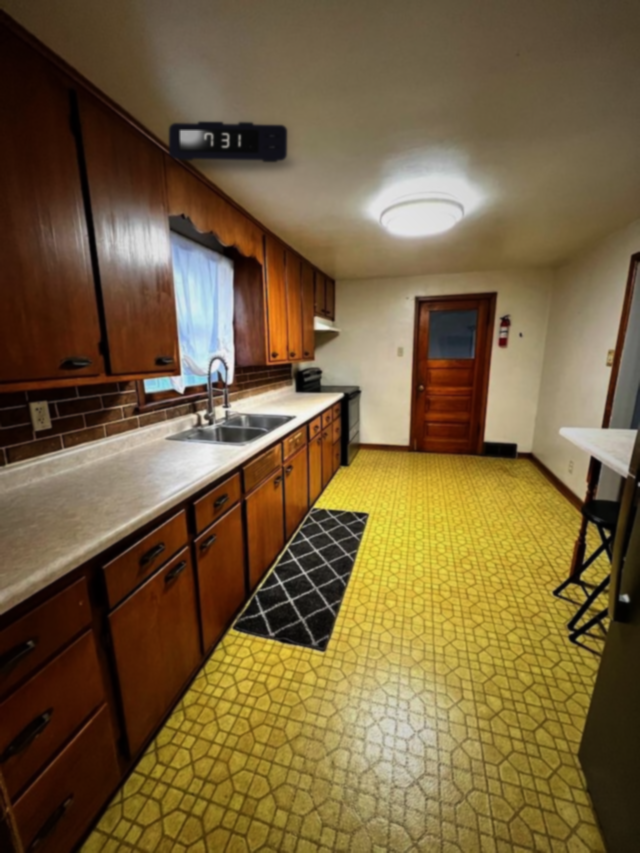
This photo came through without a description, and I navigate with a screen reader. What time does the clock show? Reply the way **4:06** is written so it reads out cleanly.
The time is **7:31**
